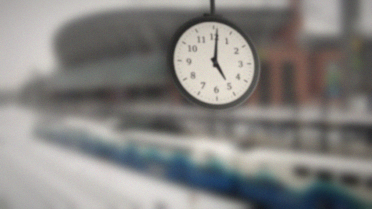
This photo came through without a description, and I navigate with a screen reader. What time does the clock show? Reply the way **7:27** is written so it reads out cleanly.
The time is **5:01**
